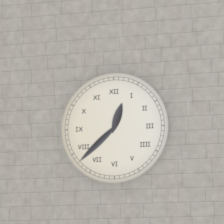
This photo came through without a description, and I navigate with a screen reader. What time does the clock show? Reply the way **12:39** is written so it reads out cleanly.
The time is **12:38**
